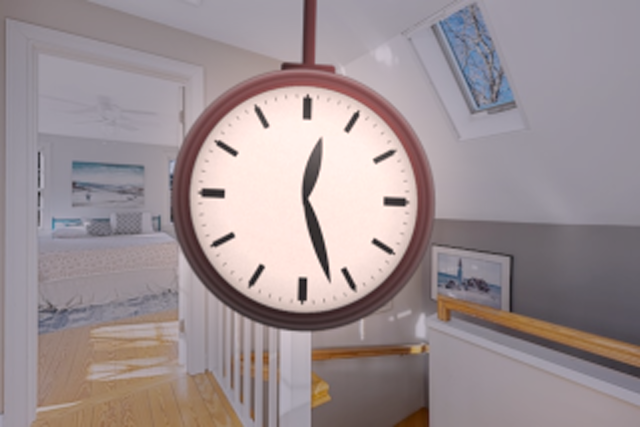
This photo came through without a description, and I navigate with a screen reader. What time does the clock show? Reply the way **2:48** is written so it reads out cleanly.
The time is **12:27**
